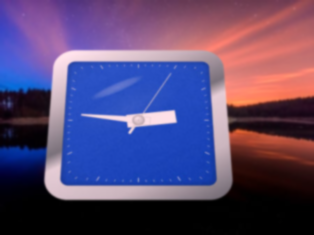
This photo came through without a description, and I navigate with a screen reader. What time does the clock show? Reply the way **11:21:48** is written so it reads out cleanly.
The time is **2:46:05**
